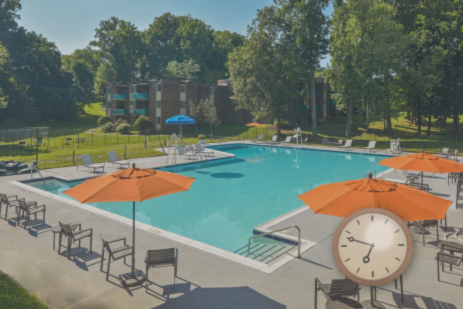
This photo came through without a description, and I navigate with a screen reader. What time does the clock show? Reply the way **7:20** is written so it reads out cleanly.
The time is **6:48**
